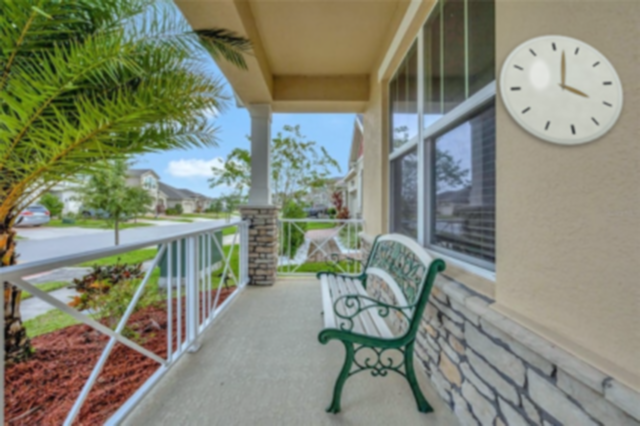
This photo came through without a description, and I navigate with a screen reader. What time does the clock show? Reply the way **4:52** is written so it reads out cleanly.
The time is **4:02**
